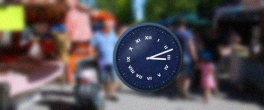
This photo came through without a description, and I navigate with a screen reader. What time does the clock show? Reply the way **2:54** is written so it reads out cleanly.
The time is **3:12**
